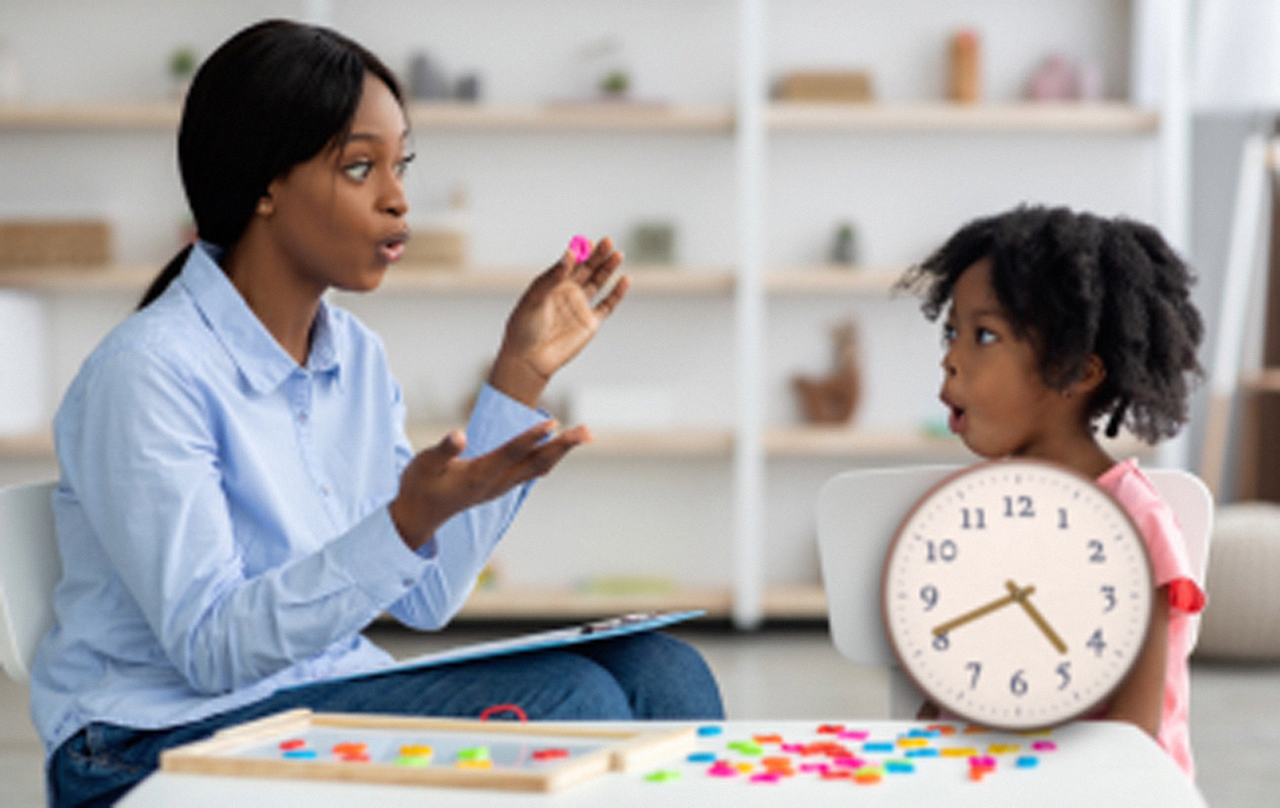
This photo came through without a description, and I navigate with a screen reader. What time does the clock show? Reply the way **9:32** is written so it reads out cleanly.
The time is **4:41**
